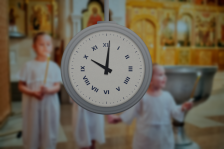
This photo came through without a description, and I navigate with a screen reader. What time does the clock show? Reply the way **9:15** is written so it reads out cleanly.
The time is **10:01**
